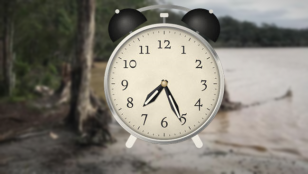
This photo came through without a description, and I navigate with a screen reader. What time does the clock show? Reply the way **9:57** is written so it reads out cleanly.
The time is **7:26**
